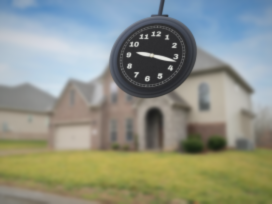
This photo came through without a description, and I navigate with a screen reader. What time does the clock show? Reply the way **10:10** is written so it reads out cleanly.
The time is **9:17**
